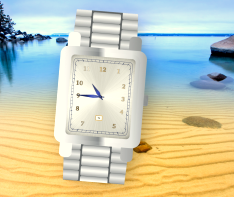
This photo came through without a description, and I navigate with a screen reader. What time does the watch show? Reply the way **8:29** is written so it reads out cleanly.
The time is **10:45**
